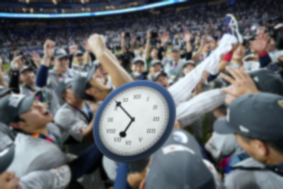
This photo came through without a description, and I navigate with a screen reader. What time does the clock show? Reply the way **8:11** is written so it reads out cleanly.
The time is **6:52**
